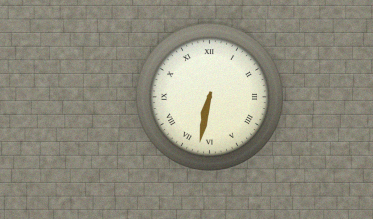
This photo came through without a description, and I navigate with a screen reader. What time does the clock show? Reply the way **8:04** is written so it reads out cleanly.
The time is **6:32**
